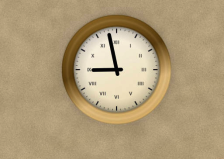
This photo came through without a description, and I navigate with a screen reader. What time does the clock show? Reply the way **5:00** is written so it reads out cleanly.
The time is **8:58**
